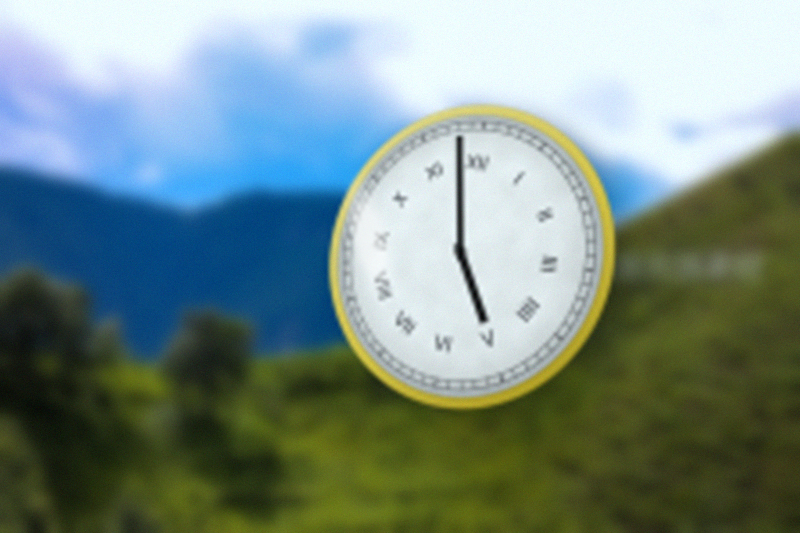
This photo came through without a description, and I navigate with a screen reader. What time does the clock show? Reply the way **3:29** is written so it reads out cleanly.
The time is **4:58**
